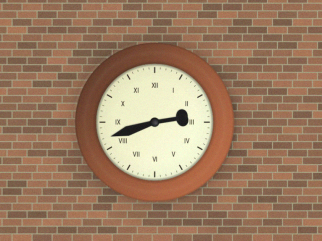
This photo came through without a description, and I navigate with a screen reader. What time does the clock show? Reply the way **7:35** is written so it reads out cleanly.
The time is **2:42**
